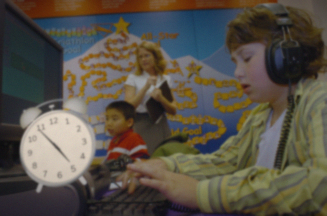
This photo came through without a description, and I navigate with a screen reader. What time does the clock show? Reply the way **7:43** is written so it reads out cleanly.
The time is **4:54**
